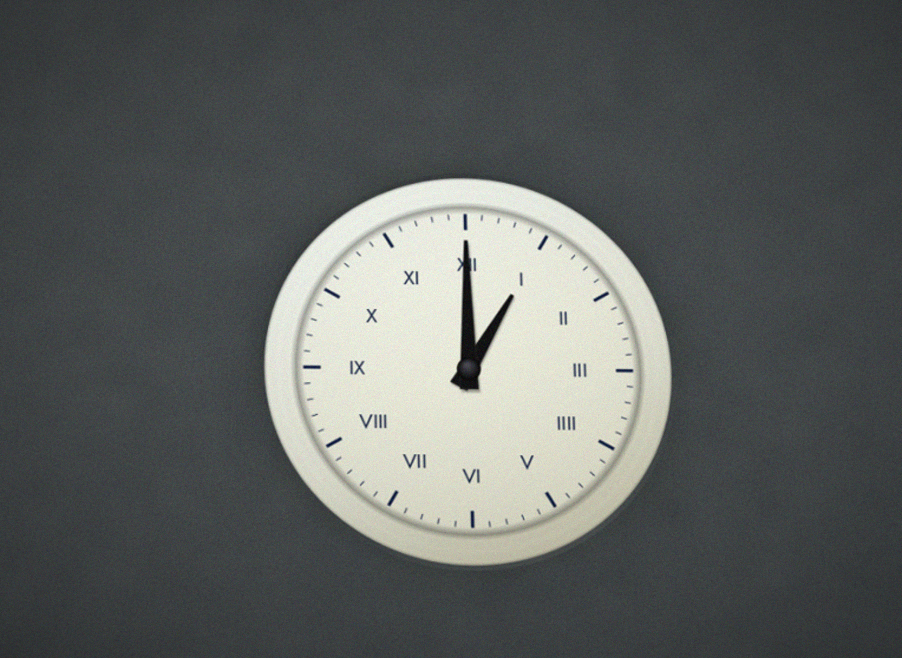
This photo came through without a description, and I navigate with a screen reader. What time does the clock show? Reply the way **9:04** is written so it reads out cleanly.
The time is **1:00**
